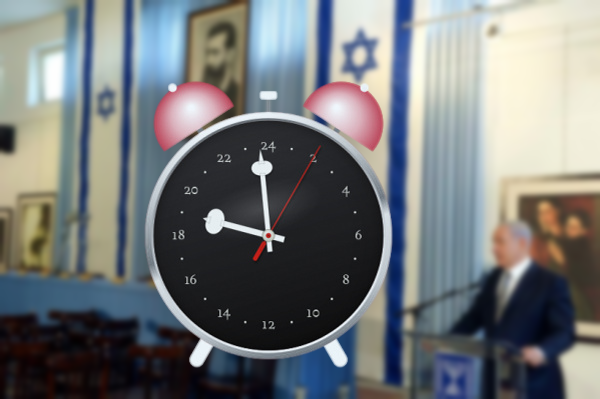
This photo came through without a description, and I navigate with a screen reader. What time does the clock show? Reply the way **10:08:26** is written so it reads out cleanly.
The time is **18:59:05**
